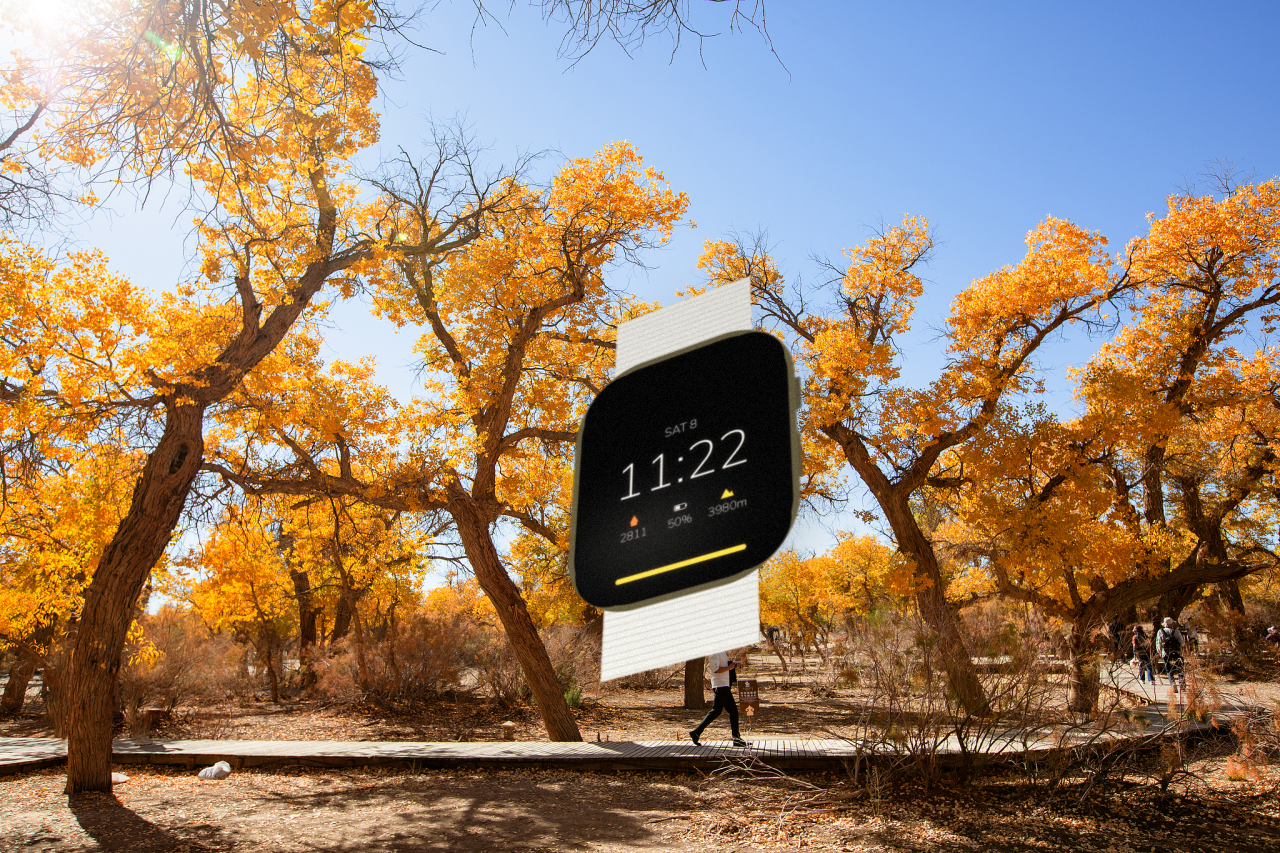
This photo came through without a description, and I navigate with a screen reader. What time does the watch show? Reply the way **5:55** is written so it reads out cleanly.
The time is **11:22**
